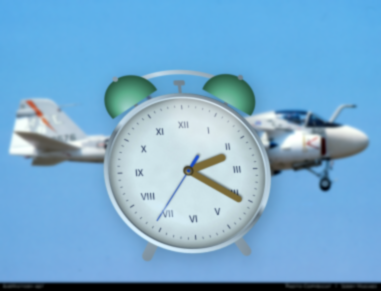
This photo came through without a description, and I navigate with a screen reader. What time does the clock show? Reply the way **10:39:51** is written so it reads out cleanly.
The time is **2:20:36**
